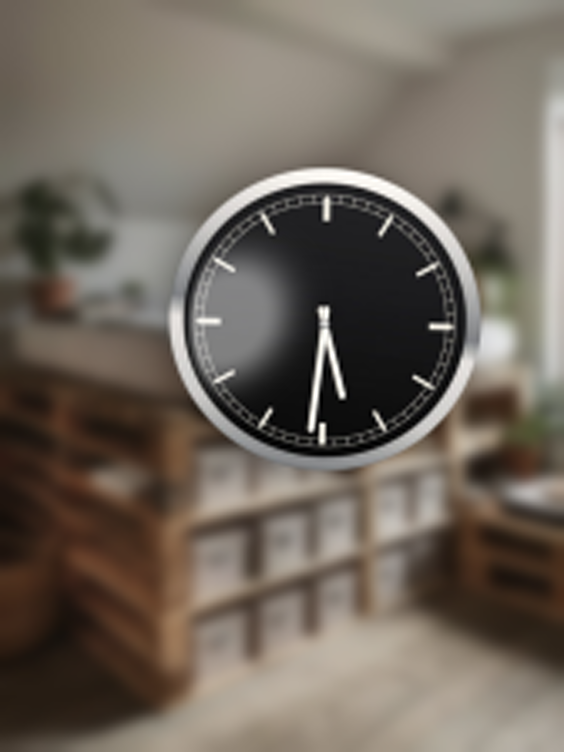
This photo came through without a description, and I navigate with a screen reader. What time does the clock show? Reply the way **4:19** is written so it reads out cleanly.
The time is **5:31**
